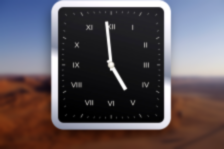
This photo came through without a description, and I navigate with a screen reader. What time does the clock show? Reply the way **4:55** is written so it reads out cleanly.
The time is **4:59**
